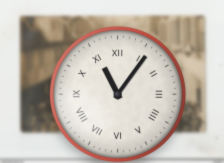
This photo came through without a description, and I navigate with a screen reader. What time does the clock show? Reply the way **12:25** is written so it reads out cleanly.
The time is **11:06**
